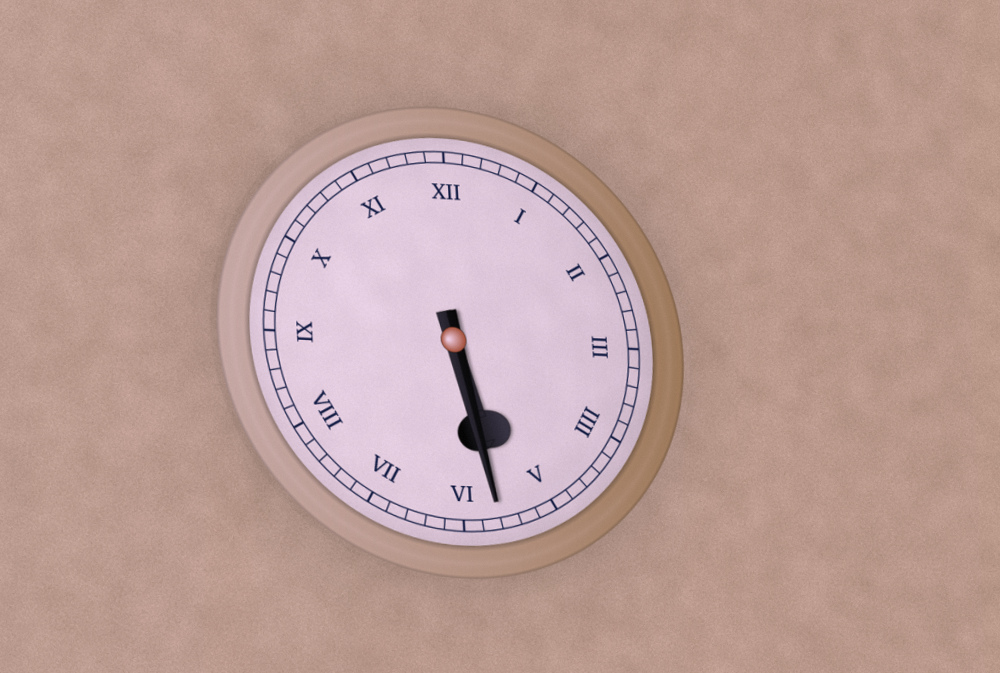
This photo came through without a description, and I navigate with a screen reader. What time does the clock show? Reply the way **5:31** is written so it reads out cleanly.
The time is **5:28**
